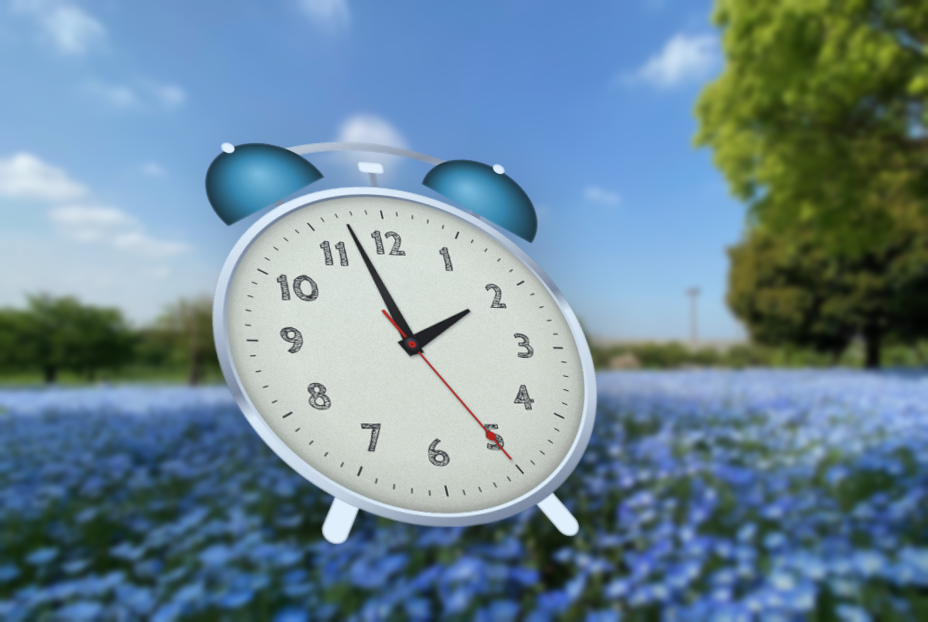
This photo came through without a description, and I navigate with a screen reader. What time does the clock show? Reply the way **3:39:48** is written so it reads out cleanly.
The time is **1:57:25**
